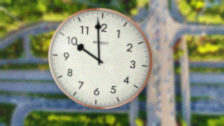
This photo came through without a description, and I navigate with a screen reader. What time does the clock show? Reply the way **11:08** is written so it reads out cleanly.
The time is **9:59**
